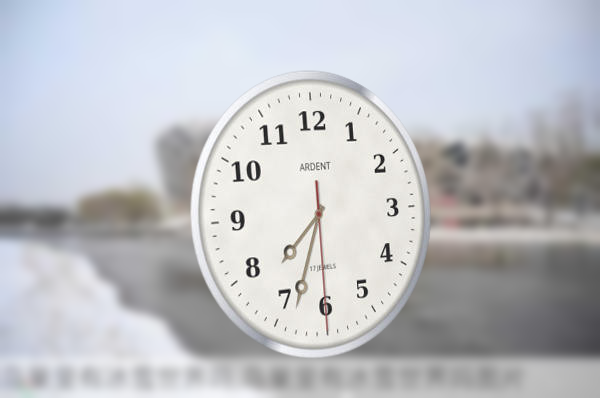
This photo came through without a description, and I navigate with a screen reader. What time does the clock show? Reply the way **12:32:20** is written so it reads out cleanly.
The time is **7:33:30**
